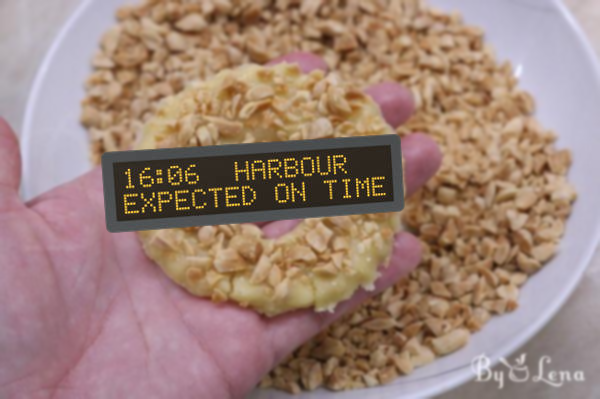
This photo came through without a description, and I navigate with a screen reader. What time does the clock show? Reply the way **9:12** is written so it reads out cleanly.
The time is **16:06**
